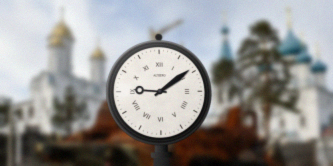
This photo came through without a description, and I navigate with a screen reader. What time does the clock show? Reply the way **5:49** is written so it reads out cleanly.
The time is **9:09**
